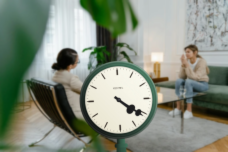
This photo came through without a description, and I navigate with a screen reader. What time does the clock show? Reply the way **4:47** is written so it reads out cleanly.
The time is **4:21**
